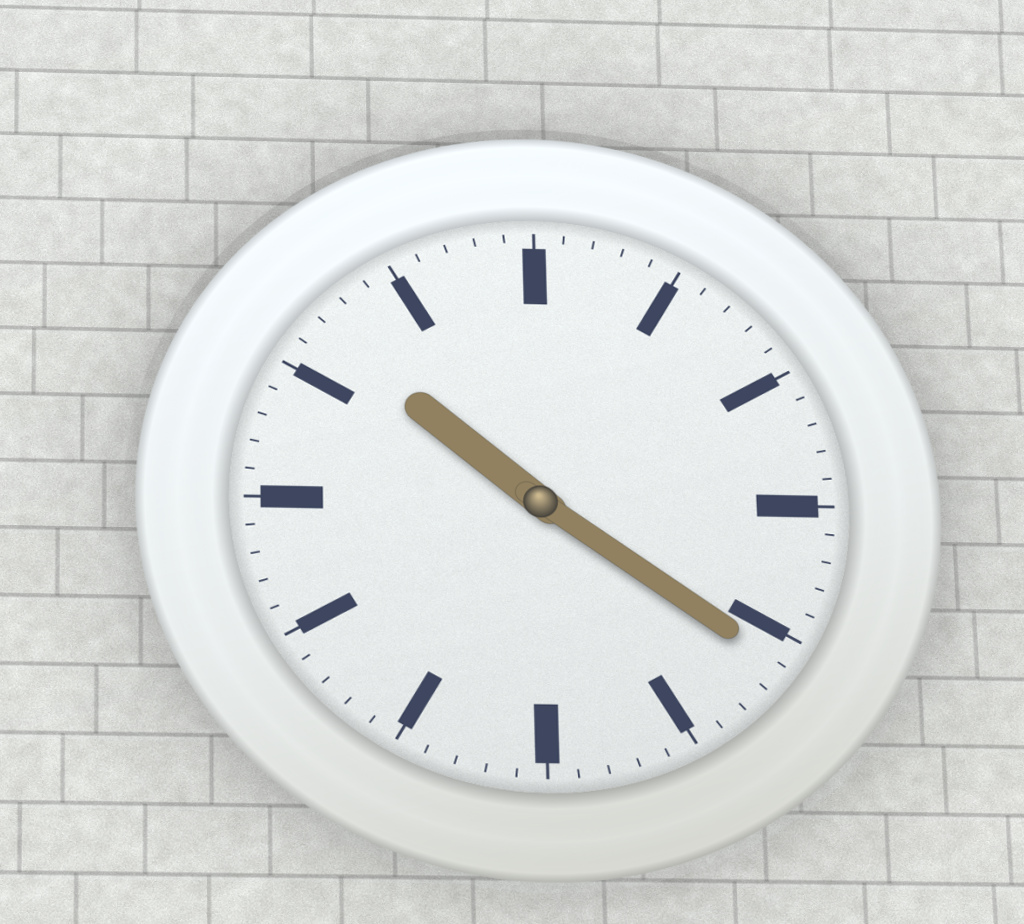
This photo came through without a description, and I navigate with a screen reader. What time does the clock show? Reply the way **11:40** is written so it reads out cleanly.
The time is **10:21**
